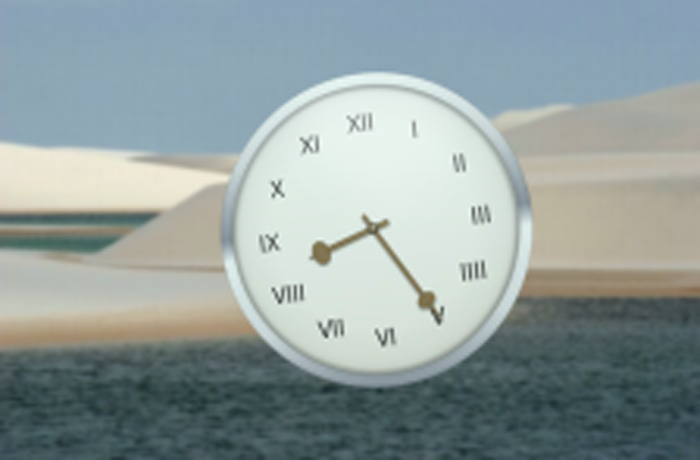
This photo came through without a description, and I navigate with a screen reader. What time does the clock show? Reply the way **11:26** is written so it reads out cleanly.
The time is **8:25**
